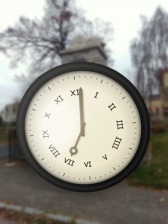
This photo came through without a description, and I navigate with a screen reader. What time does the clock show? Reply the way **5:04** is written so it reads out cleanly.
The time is **7:01**
